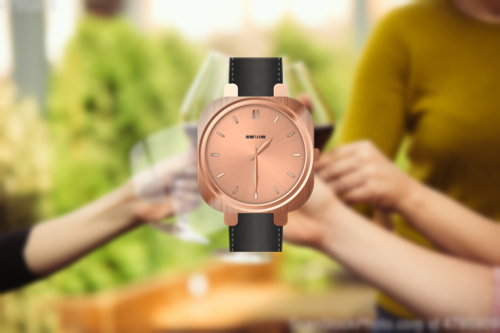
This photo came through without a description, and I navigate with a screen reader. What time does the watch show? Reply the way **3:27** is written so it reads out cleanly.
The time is **1:30**
